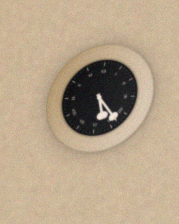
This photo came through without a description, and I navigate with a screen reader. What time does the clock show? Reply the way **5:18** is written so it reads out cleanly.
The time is **5:23**
